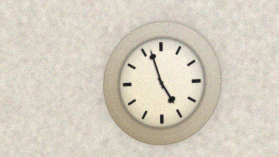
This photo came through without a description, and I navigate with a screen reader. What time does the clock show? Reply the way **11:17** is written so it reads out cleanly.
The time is **4:57**
